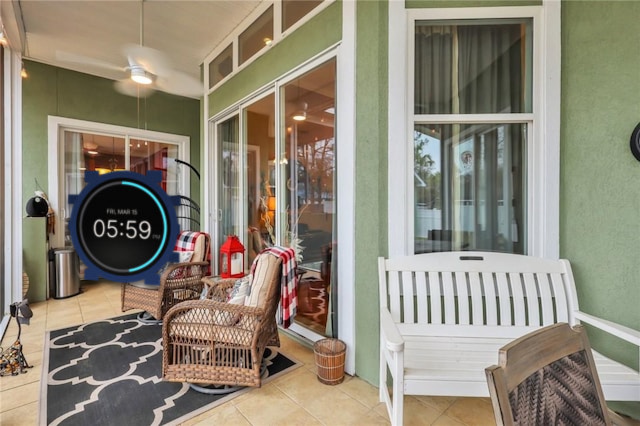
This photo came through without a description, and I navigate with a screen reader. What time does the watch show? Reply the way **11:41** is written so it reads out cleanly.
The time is **5:59**
